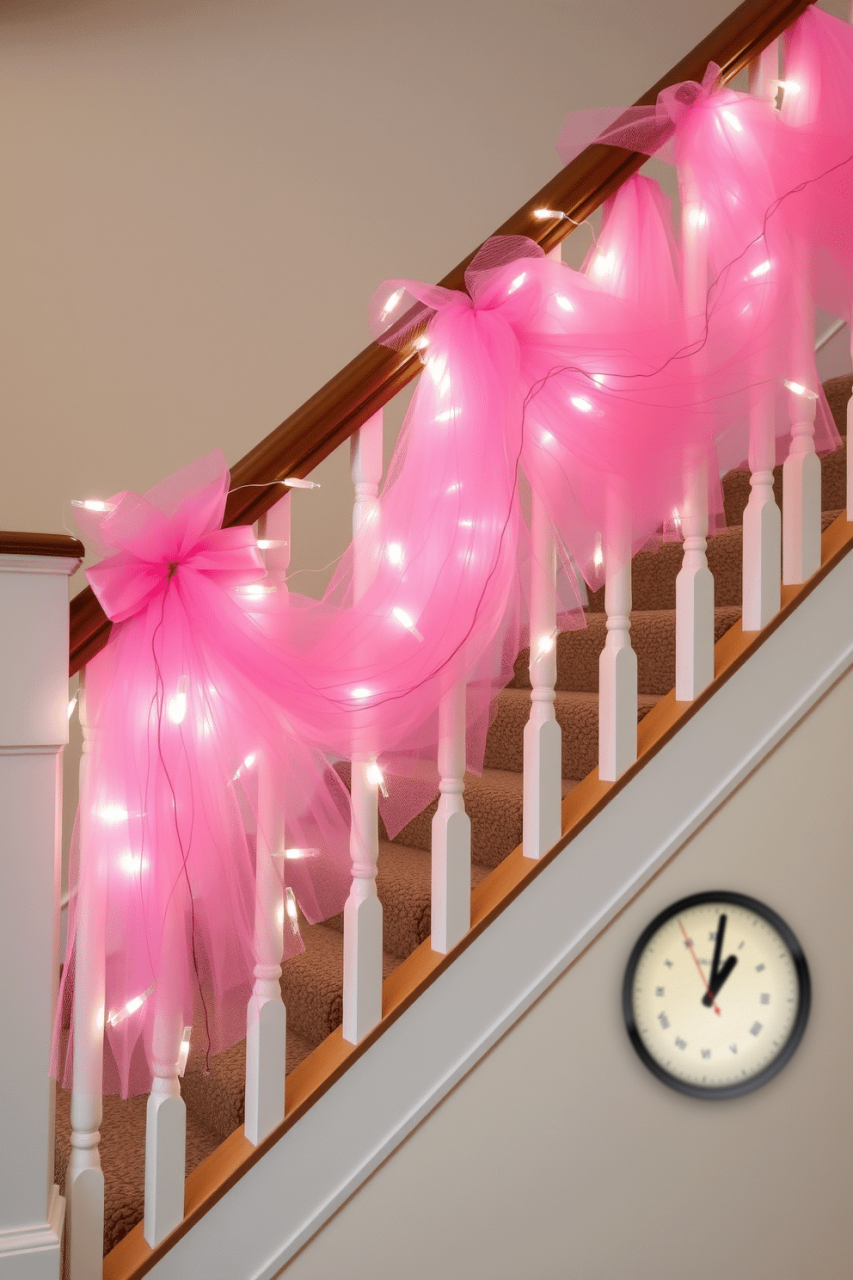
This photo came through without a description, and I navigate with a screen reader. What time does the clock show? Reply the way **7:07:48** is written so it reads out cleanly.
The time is **1:00:55**
